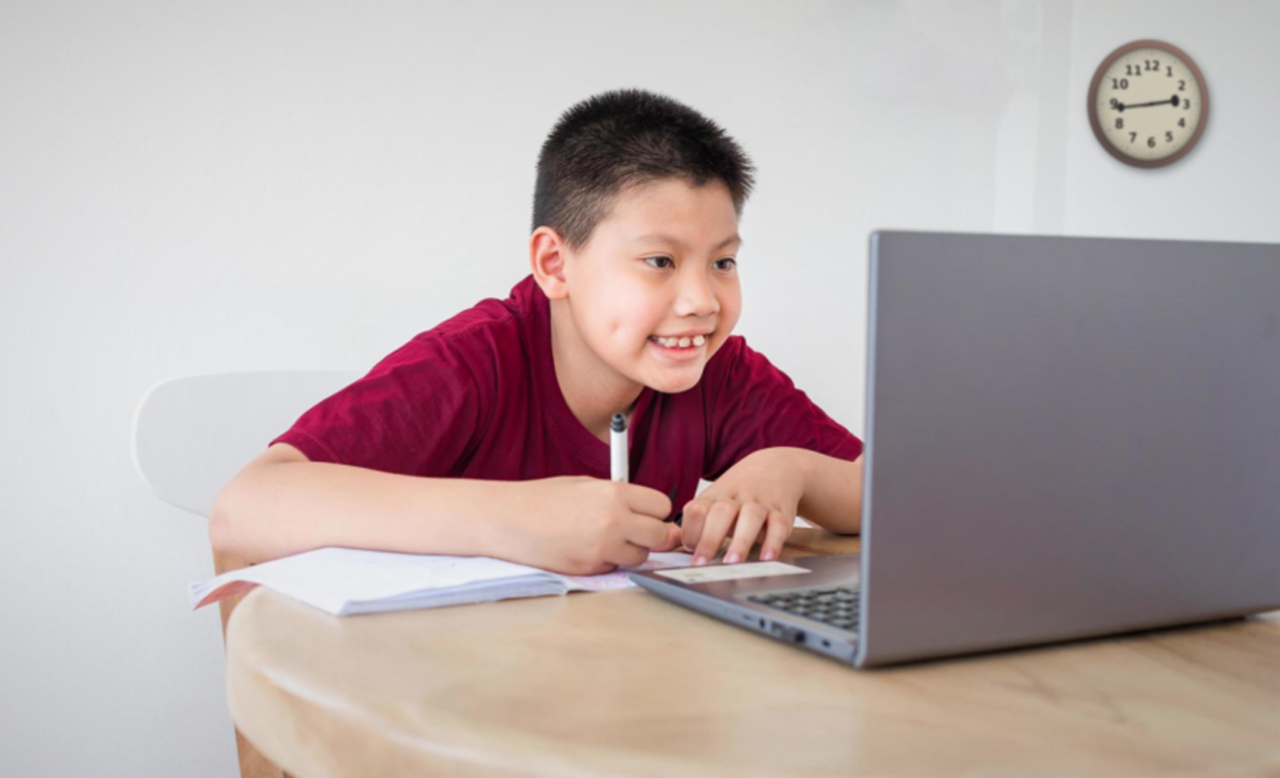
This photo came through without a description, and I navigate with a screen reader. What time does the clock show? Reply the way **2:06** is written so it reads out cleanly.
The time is **2:44**
